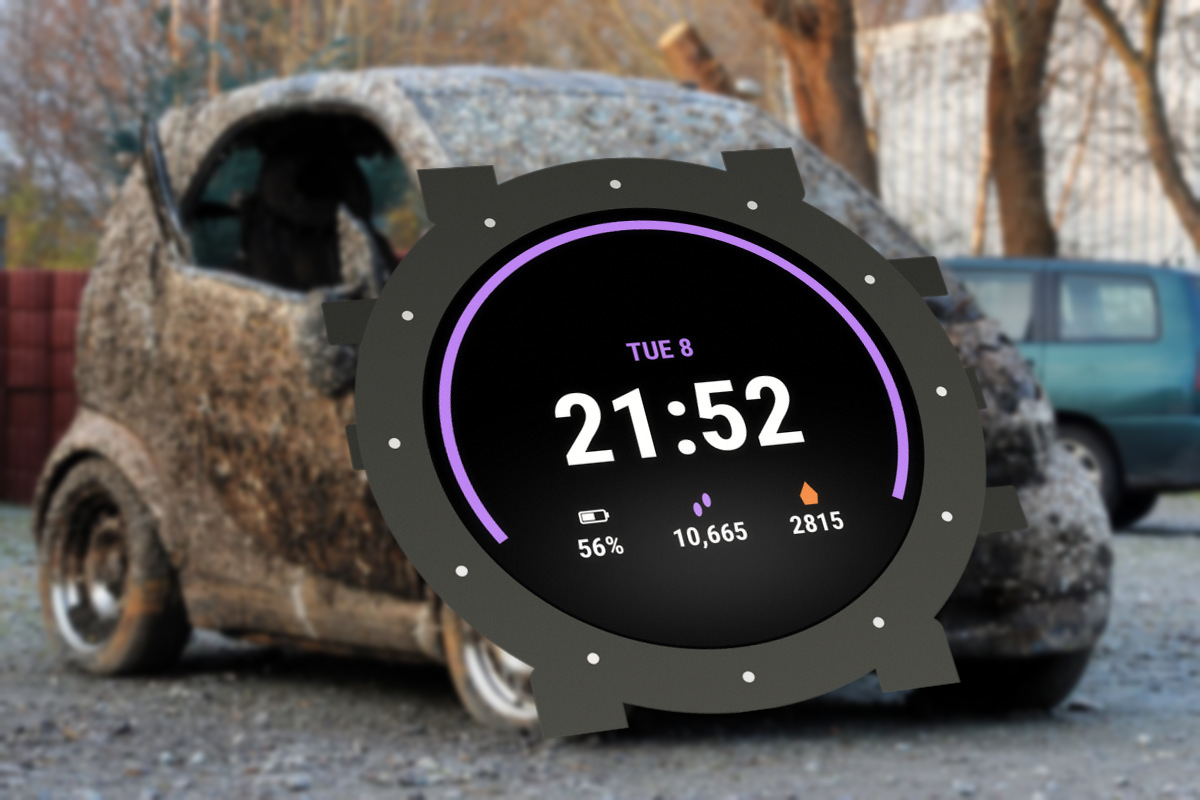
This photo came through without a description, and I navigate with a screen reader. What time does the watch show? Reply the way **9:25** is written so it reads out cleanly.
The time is **21:52**
